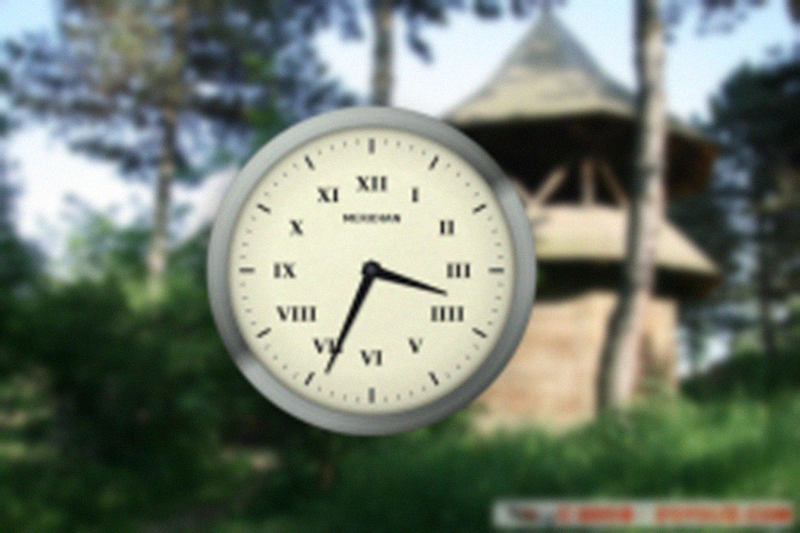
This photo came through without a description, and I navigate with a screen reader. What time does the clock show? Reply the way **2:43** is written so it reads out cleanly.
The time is **3:34**
